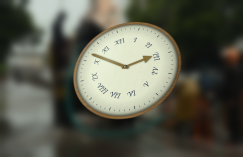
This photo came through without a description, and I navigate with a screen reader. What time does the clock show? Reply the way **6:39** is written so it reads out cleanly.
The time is **2:52**
